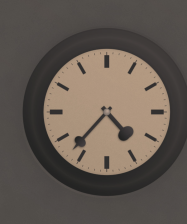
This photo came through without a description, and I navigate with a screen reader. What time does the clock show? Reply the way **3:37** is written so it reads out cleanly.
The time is **4:37**
